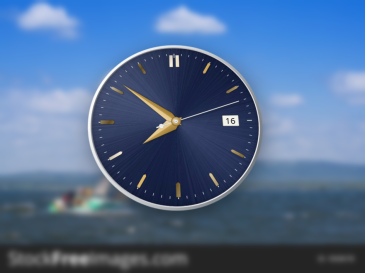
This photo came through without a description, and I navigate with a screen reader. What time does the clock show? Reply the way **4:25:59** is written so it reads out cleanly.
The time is **7:51:12**
